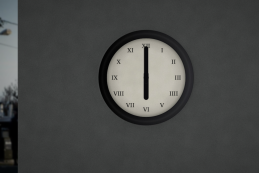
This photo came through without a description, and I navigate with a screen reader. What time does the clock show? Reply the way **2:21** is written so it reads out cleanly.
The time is **6:00**
